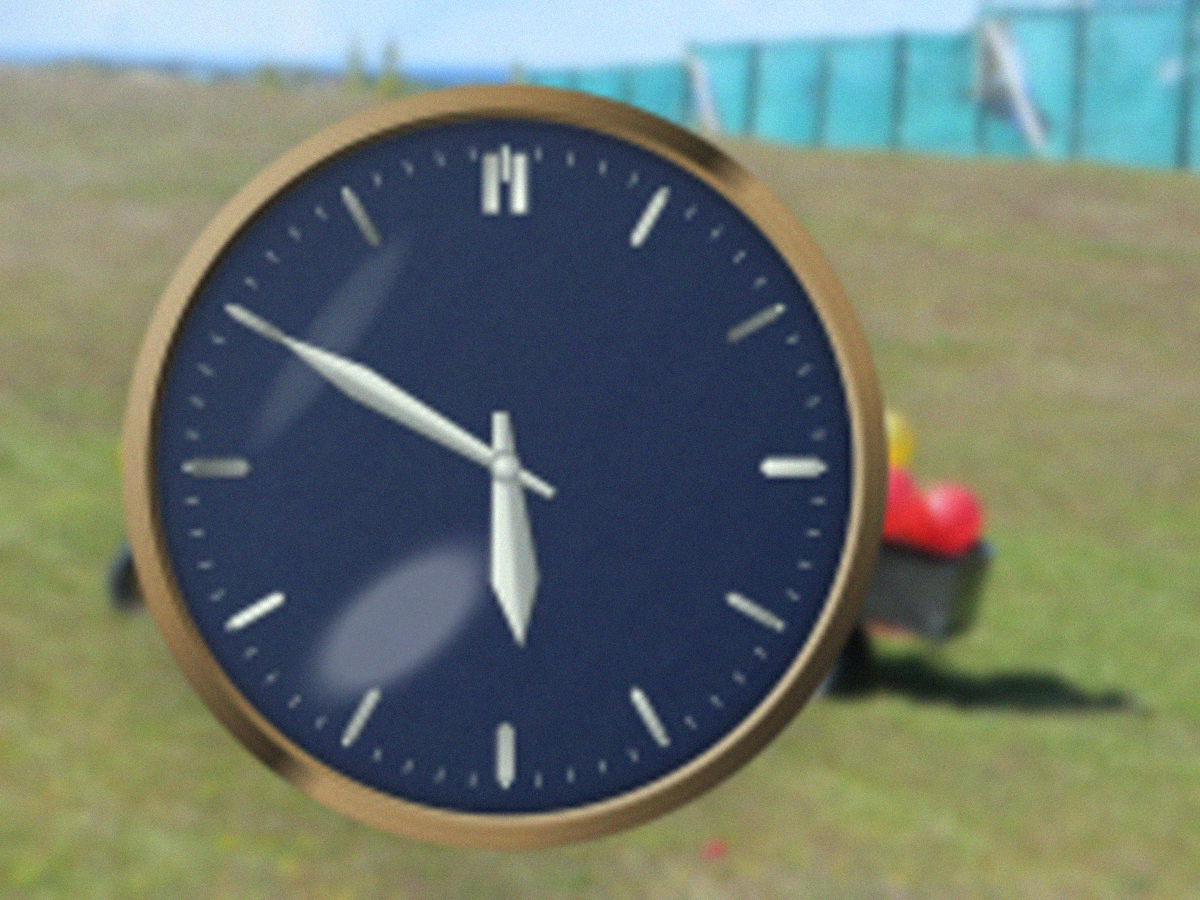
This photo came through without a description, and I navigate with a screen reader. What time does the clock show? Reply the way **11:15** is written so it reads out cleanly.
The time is **5:50**
